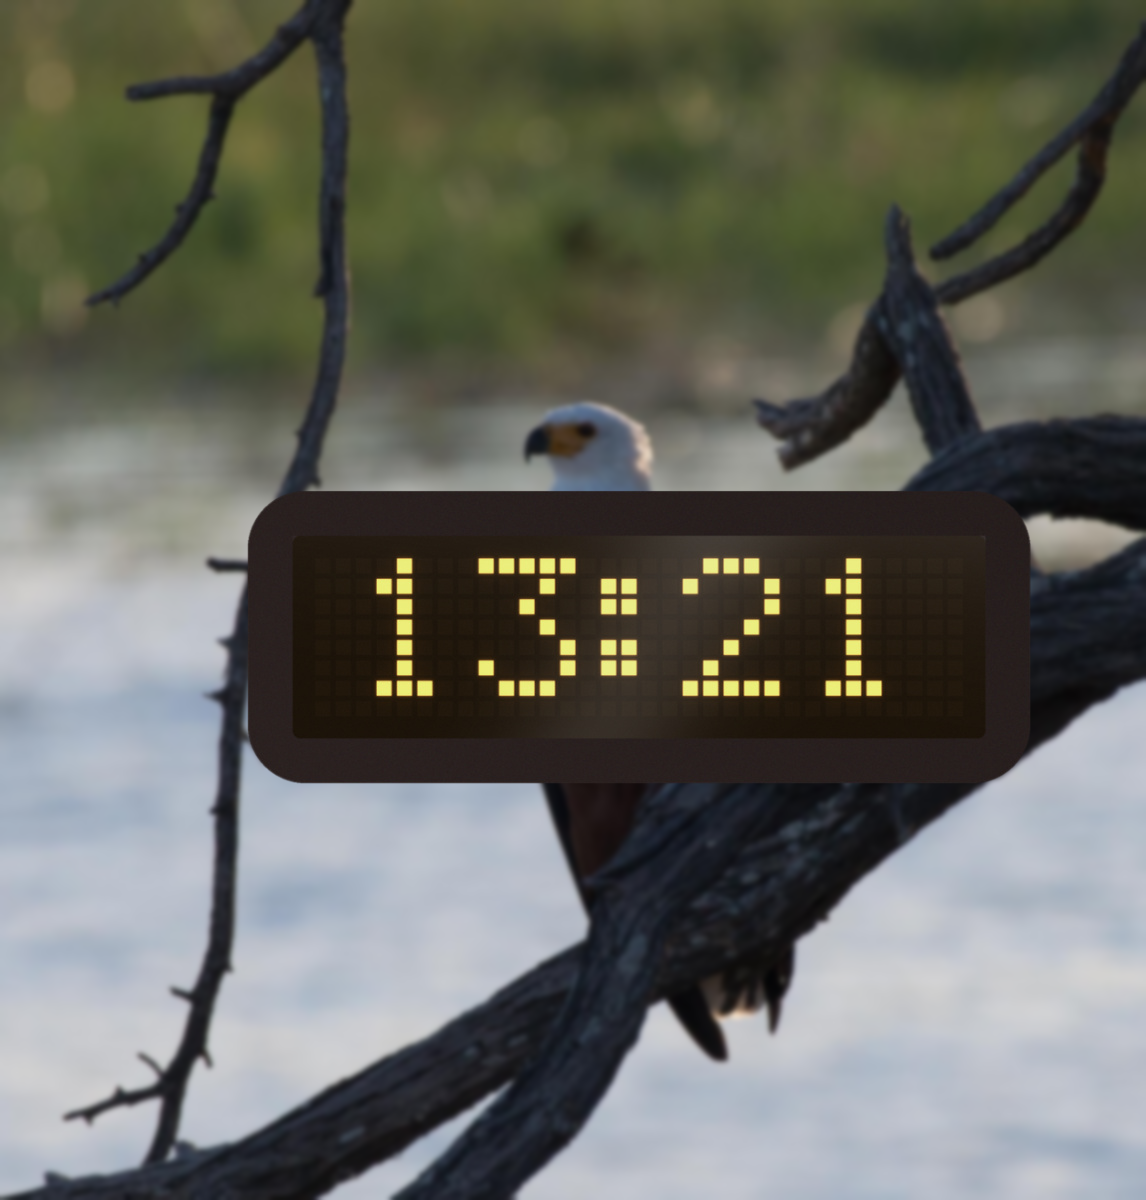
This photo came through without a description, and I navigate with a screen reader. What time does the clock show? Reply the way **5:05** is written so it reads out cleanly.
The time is **13:21**
